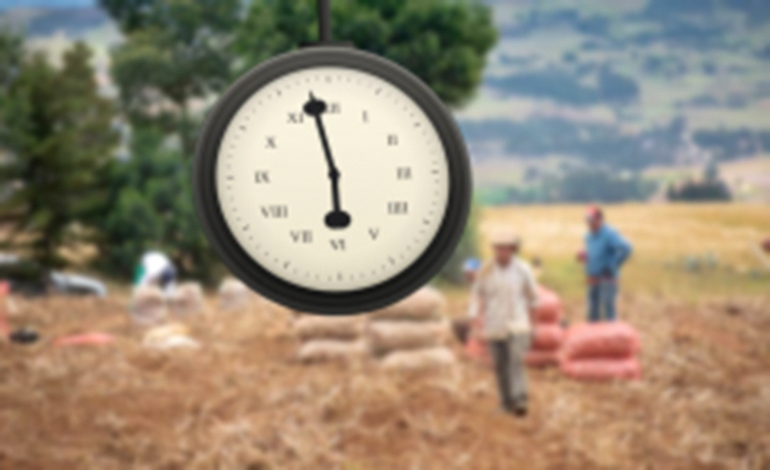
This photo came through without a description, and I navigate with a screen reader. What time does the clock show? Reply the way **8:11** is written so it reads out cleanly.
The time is **5:58**
